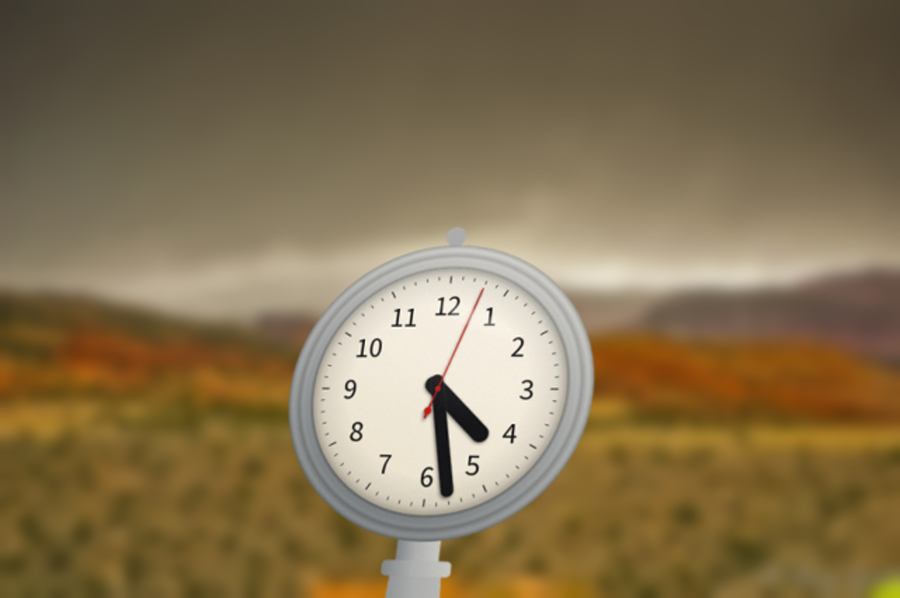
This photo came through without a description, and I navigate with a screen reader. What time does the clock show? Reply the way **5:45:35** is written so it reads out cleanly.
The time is **4:28:03**
